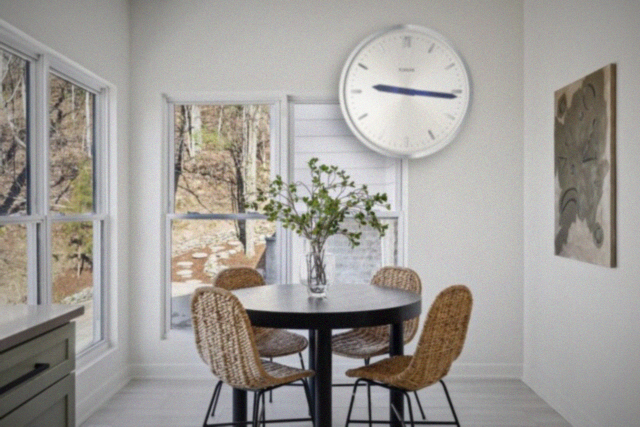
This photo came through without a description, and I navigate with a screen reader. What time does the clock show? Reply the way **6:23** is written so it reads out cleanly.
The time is **9:16**
